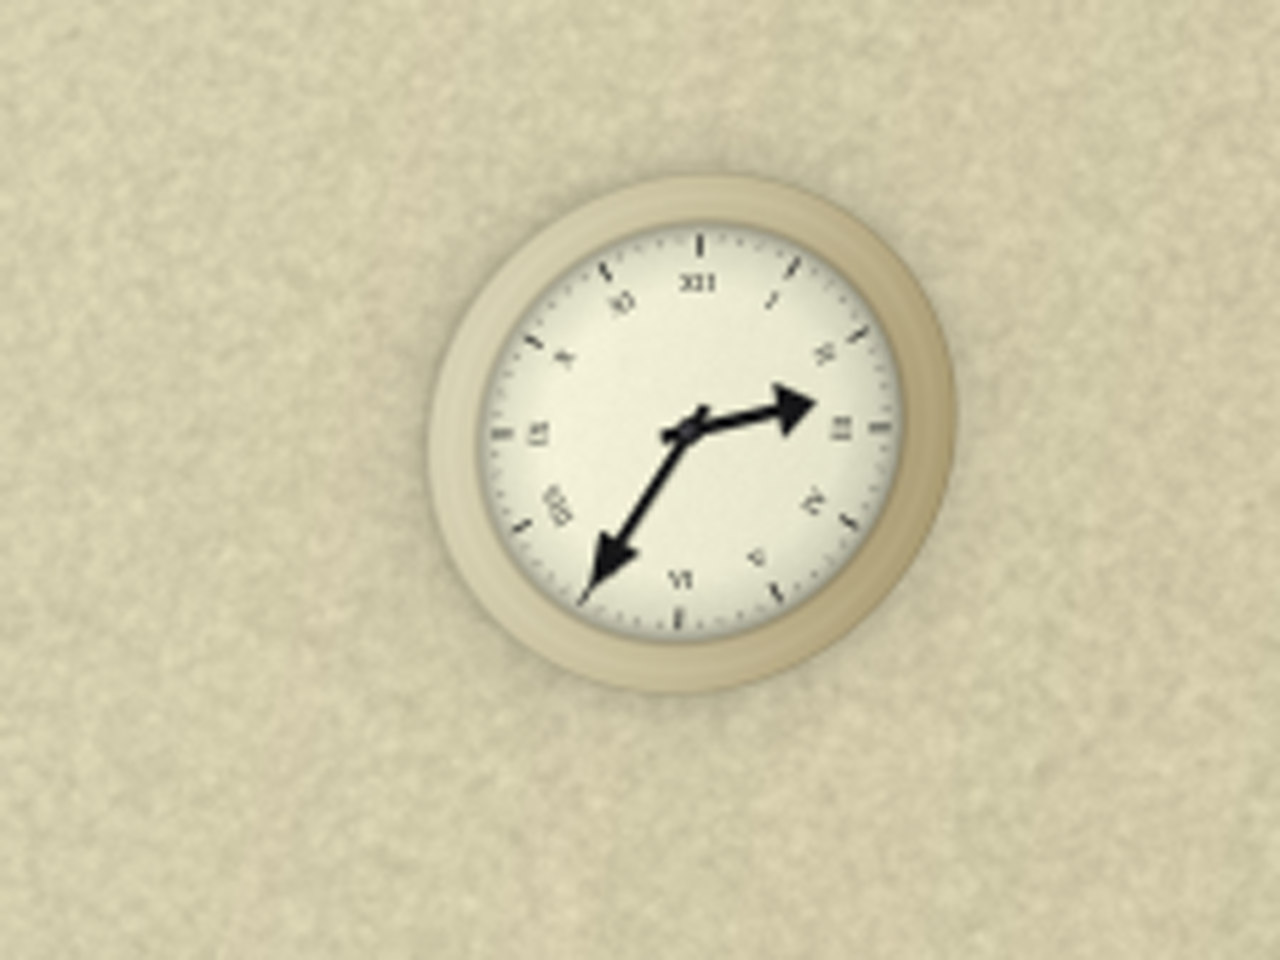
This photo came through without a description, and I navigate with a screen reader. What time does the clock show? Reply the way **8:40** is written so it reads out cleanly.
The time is **2:35**
